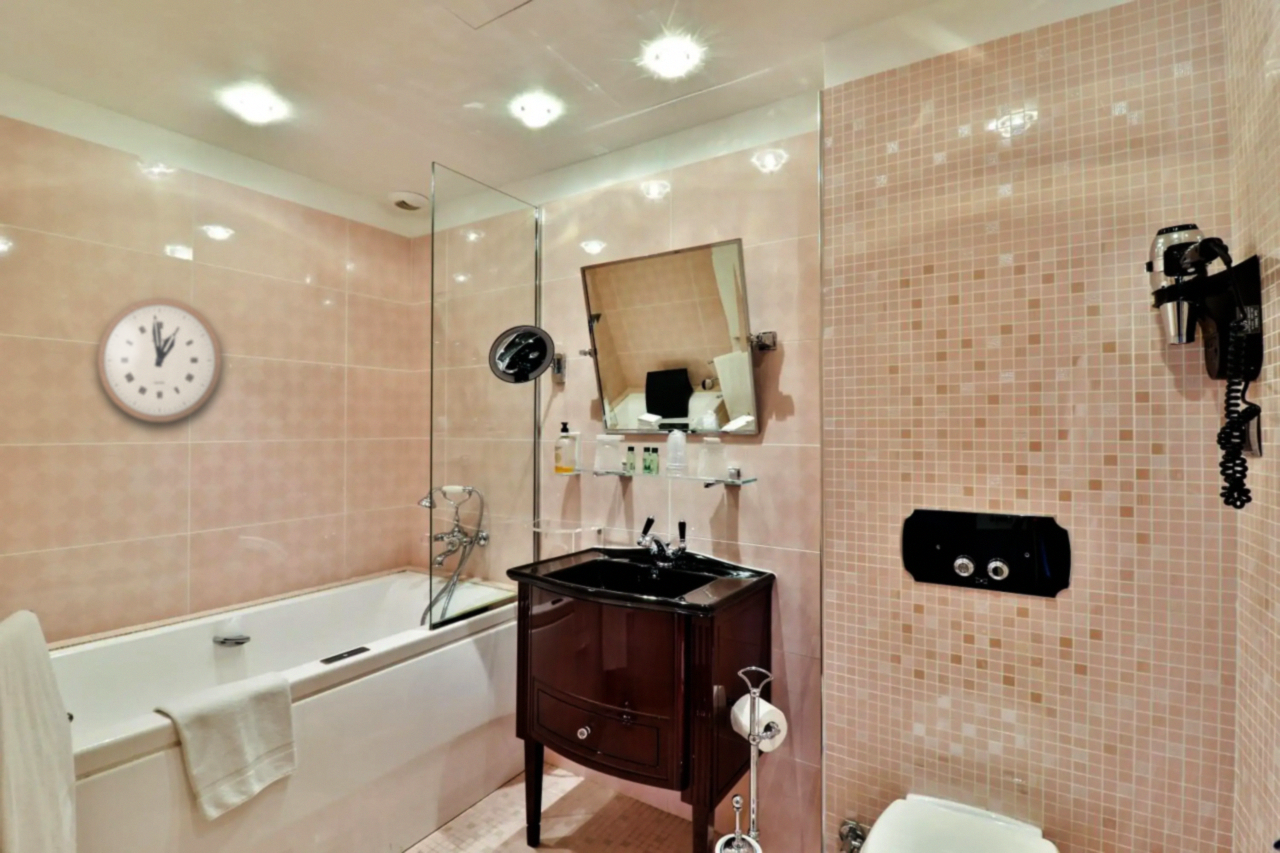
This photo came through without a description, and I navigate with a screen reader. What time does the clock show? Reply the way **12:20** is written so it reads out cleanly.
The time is **12:59**
